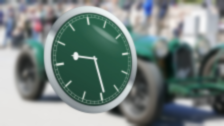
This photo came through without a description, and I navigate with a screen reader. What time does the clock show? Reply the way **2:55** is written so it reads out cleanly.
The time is **9:29**
